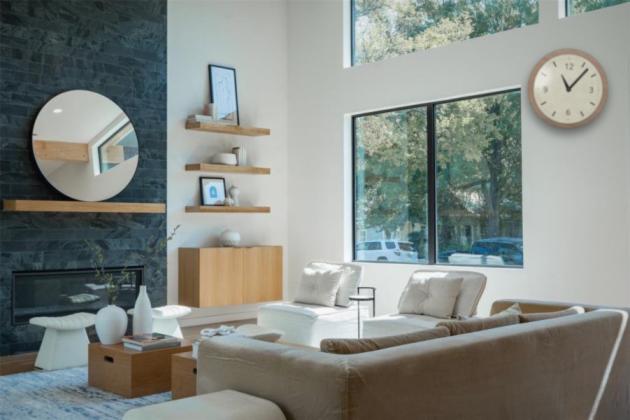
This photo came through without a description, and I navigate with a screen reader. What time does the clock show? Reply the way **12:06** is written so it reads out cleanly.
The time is **11:07**
